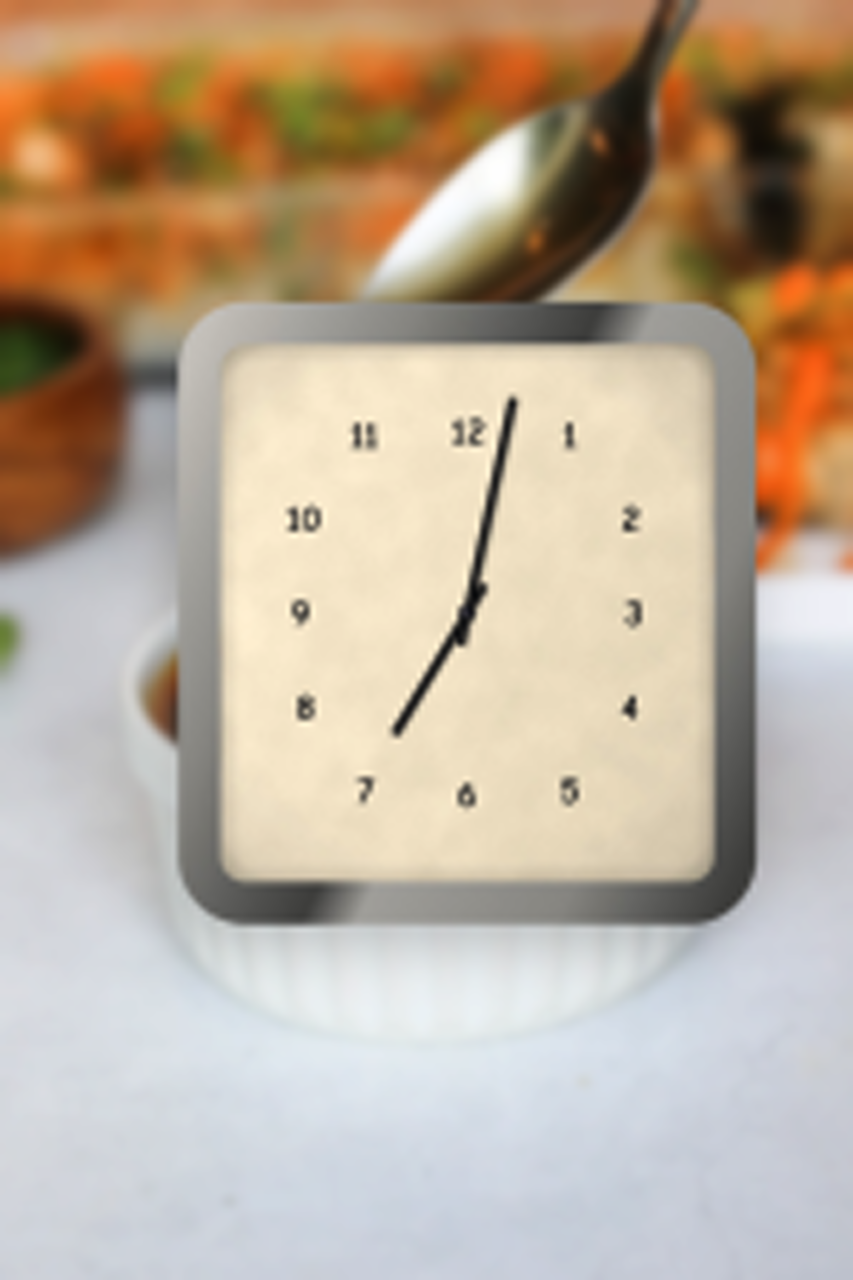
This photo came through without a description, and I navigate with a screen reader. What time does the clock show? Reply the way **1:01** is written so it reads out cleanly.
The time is **7:02**
